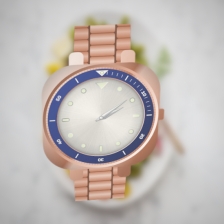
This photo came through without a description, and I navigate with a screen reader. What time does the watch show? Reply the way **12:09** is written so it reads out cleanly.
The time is **2:09**
